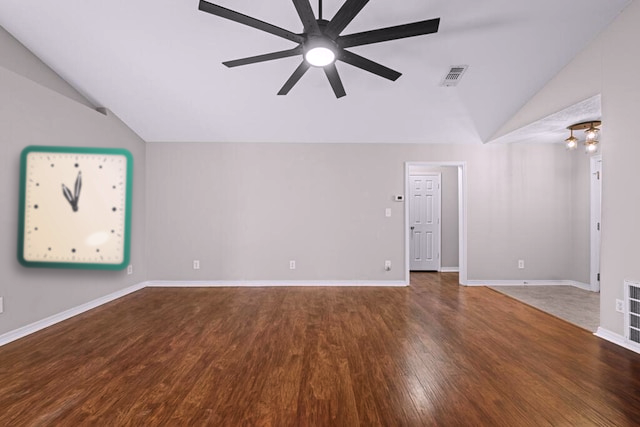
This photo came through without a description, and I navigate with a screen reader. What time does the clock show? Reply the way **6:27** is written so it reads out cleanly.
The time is **11:01**
